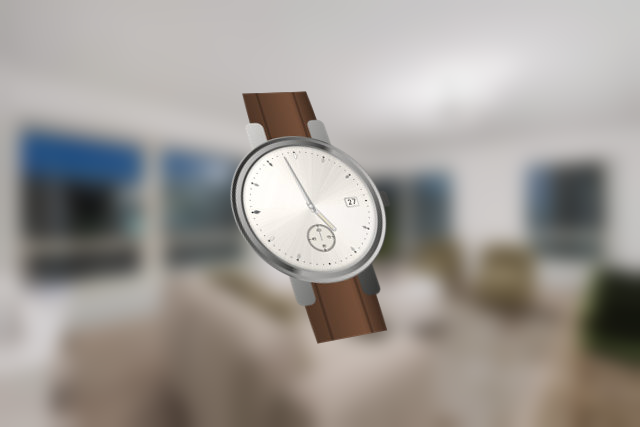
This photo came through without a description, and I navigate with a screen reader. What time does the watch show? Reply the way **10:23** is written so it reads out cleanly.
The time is **4:58**
